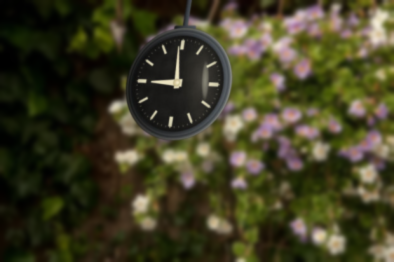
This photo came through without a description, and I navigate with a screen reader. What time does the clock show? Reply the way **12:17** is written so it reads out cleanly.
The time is **8:59**
